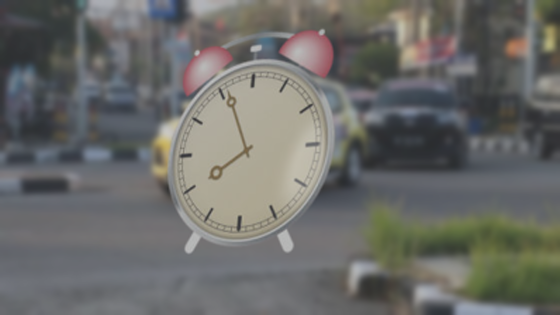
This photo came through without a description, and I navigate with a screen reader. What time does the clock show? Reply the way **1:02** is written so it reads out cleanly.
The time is **7:56**
